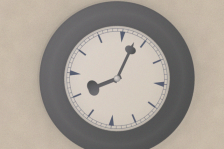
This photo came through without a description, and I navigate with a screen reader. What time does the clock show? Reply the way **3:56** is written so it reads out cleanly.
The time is **8:03**
